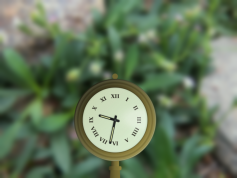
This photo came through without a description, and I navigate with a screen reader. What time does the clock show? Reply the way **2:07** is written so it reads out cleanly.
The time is **9:32**
